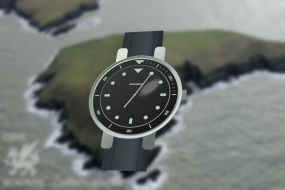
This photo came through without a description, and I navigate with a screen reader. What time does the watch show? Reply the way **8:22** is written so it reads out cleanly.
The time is **7:05**
